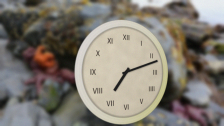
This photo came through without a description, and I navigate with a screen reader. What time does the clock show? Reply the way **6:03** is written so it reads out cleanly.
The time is **7:12**
